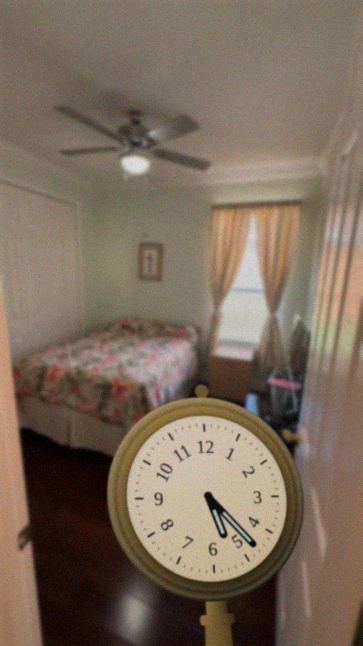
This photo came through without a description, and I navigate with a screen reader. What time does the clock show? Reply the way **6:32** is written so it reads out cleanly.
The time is **5:23**
